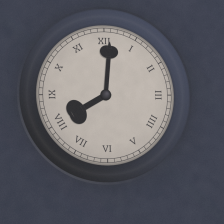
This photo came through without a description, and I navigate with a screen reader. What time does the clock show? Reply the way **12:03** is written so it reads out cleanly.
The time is **8:01**
